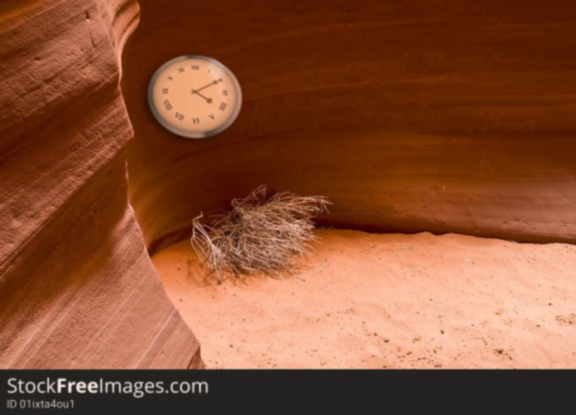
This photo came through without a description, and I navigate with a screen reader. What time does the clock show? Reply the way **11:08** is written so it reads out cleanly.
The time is **4:10**
